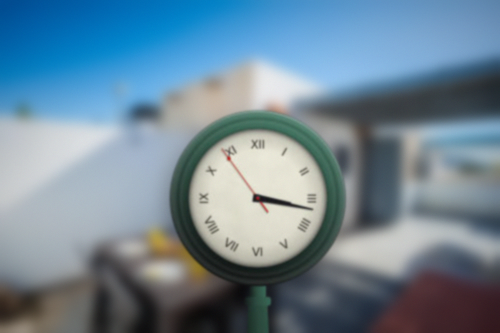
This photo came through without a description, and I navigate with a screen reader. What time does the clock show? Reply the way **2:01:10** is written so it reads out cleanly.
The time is **3:16:54**
